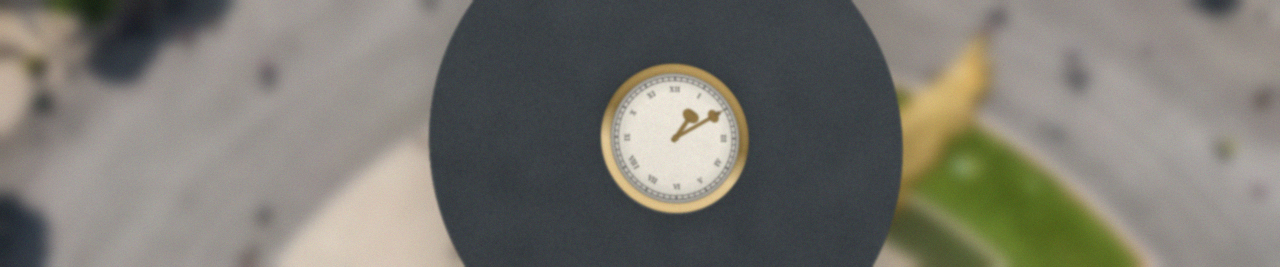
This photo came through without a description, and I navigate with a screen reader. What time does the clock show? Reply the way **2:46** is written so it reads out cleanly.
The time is **1:10**
